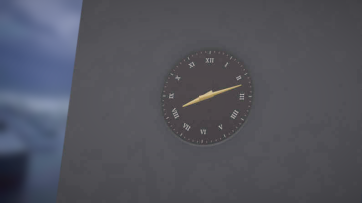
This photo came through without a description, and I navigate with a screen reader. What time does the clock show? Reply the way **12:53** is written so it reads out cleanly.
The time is **8:12**
